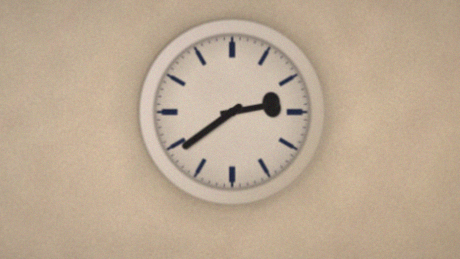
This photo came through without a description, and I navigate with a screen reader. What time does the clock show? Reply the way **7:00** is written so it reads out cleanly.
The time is **2:39**
